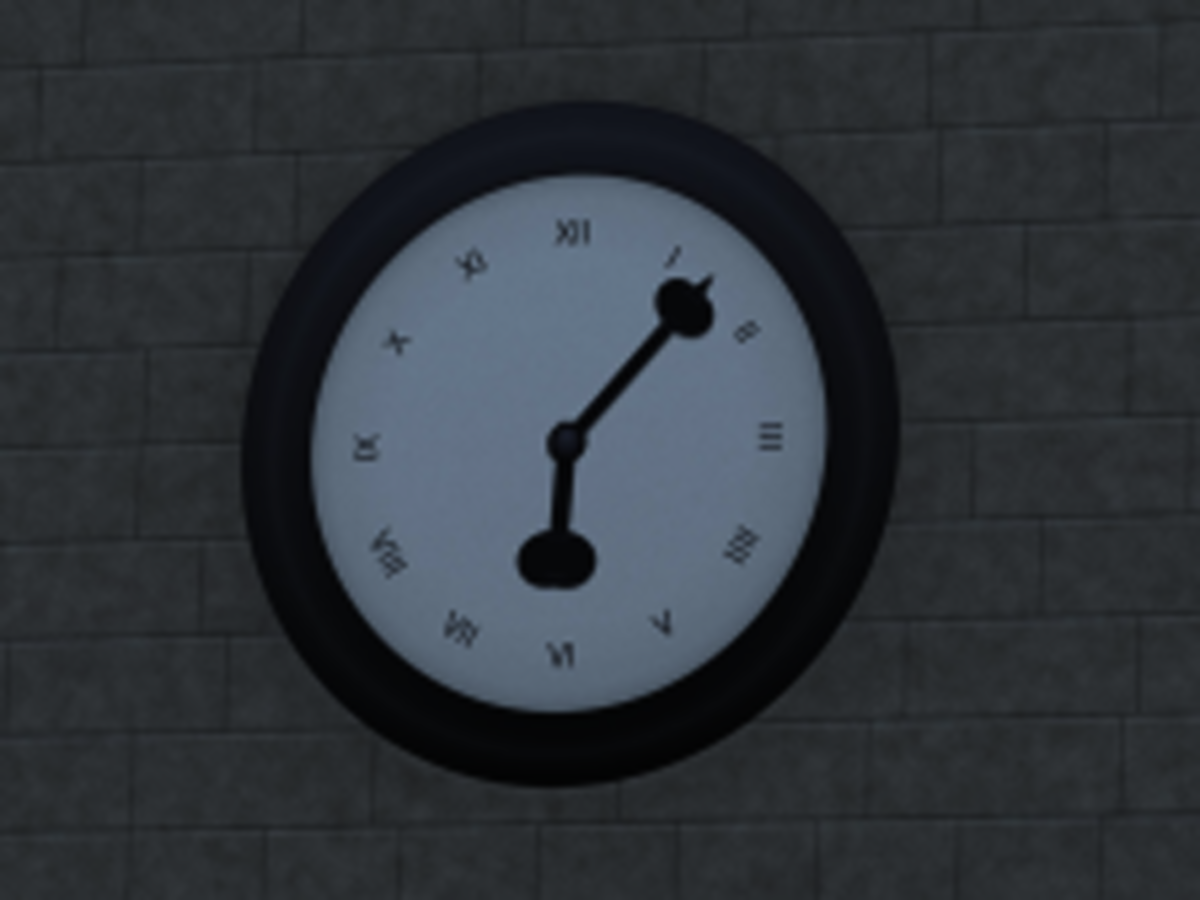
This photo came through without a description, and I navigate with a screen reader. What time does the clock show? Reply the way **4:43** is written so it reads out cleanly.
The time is **6:07**
